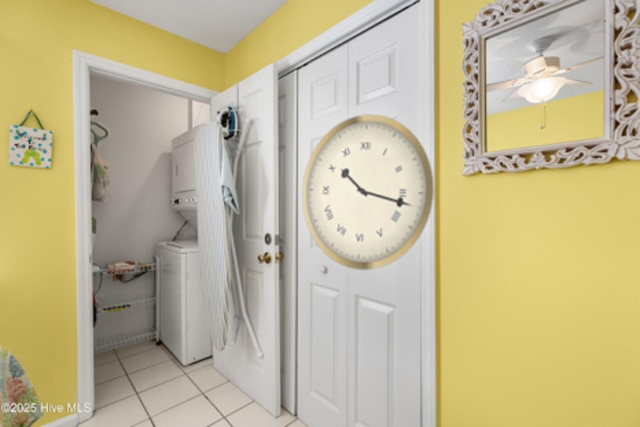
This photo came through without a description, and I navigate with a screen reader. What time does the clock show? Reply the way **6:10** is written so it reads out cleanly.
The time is **10:17**
